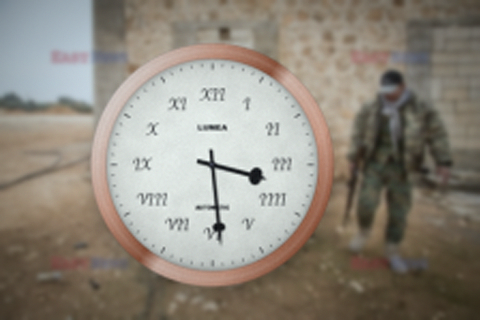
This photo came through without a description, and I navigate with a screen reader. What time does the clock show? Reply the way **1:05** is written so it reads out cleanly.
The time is **3:29**
